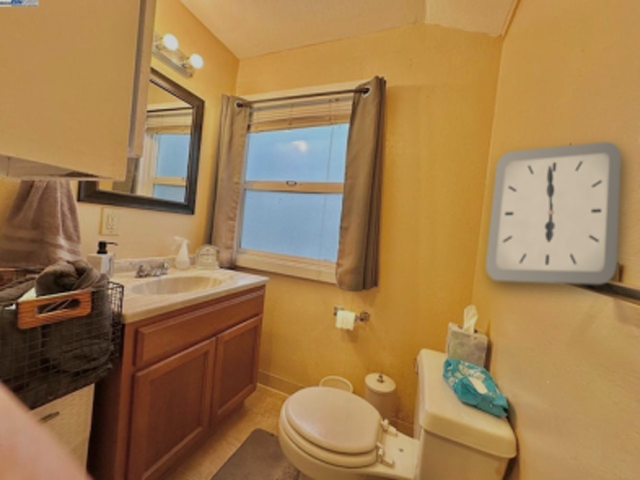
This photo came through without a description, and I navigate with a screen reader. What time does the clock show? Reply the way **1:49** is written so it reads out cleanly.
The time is **5:59**
